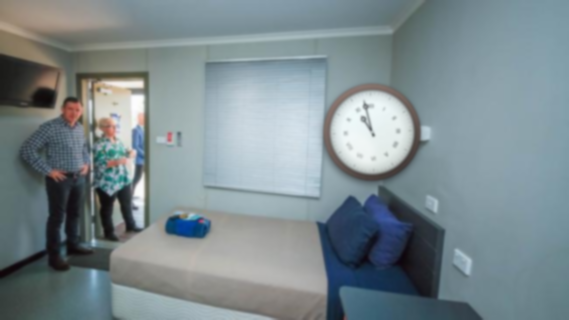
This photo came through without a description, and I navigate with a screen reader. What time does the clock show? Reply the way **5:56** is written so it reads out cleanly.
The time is **10:58**
